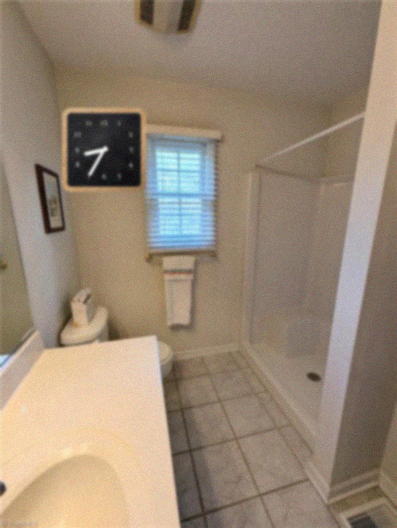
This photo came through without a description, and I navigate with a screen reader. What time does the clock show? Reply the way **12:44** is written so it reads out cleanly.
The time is **8:35**
